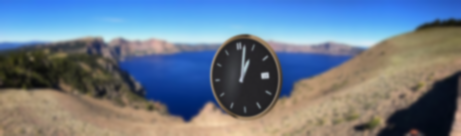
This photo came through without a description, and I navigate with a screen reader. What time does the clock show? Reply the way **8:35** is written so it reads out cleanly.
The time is **1:02**
